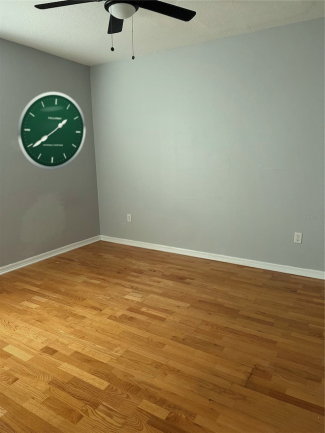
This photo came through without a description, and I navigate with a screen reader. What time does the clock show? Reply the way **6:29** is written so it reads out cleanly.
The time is **1:39**
